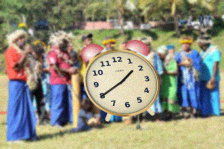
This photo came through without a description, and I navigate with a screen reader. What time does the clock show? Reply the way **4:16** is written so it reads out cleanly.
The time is **1:40**
